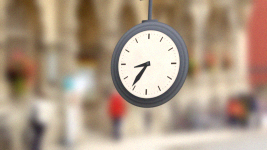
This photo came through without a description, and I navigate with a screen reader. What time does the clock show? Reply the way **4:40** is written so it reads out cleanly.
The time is **8:36**
